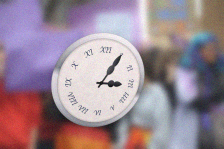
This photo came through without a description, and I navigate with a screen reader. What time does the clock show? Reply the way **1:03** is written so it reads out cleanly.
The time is **3:05**
